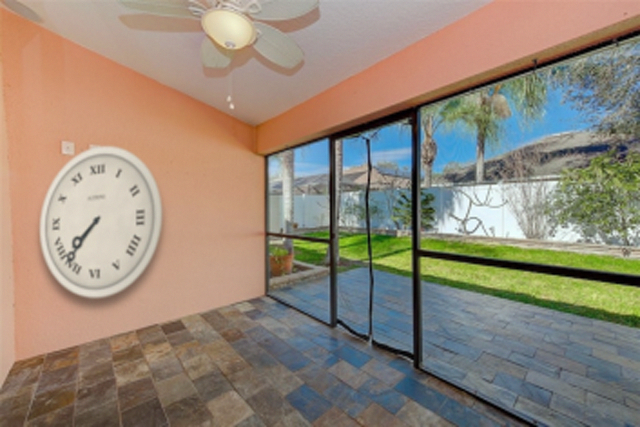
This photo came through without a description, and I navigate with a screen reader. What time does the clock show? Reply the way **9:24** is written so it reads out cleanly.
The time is **7:37**
